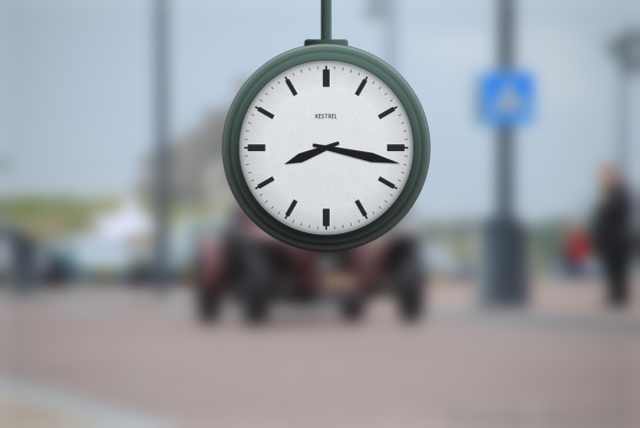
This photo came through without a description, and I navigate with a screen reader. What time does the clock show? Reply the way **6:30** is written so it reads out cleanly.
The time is **8:17**
